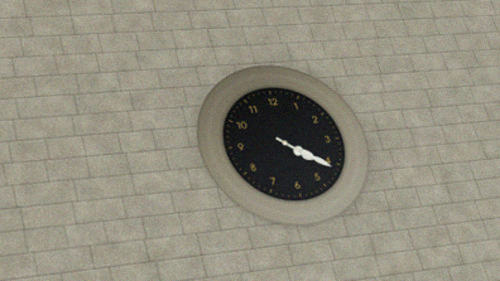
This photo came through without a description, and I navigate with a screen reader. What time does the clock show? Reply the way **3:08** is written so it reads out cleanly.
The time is **4:21**
